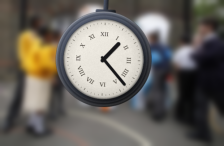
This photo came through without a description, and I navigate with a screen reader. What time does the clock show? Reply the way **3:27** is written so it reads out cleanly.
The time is **1:23**
